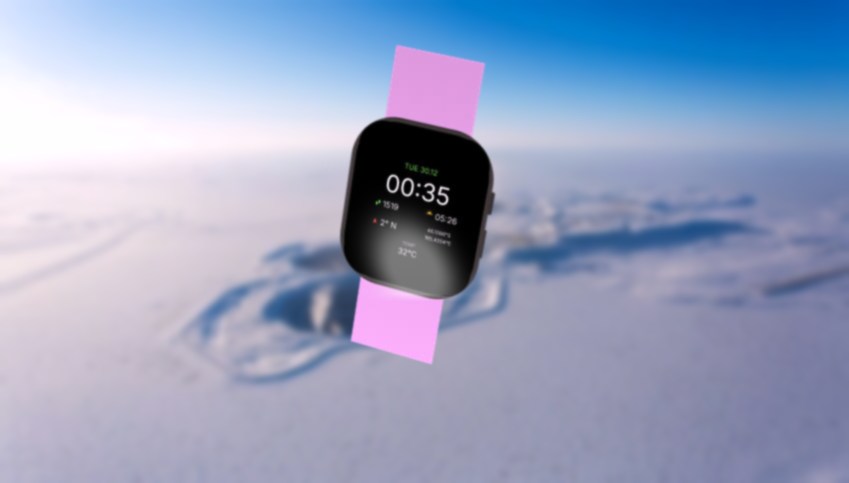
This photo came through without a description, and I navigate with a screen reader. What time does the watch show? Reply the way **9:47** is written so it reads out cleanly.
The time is **0:35**
